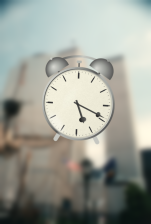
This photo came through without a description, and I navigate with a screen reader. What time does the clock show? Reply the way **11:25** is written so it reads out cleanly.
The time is **5:19**
